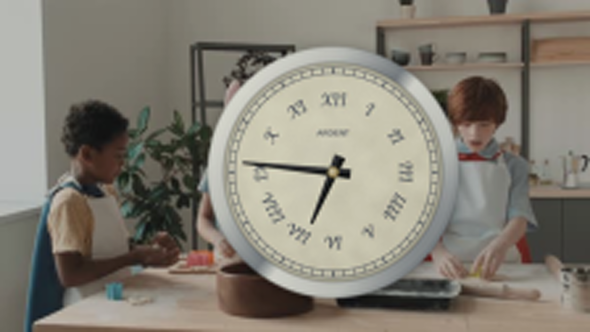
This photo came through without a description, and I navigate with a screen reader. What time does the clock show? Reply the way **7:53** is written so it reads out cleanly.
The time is **6:46**
